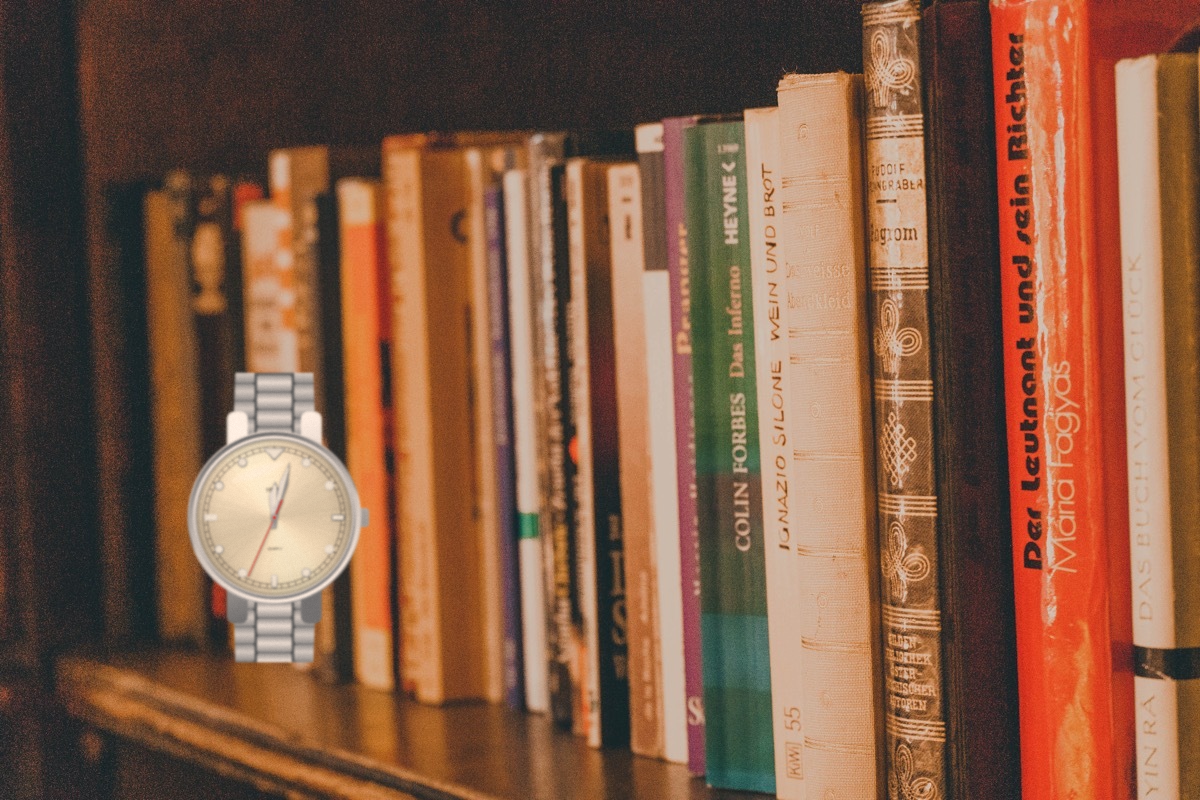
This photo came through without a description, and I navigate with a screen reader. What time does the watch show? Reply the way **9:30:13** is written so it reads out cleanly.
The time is **12:02:34**
